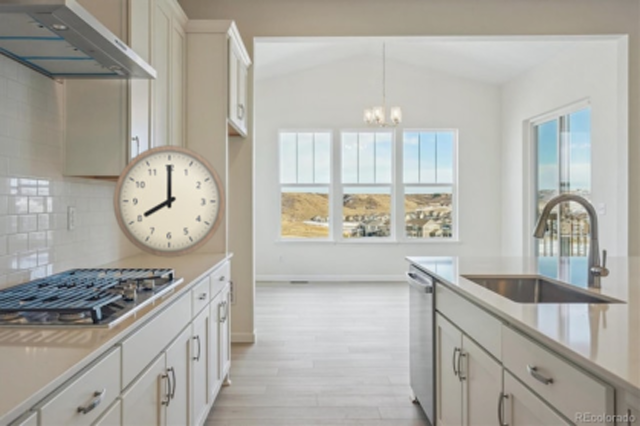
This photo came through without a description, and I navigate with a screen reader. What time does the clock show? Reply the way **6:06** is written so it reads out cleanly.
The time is **8:00**
